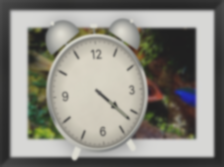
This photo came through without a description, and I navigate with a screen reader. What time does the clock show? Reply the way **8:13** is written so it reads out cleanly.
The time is **4:22**
